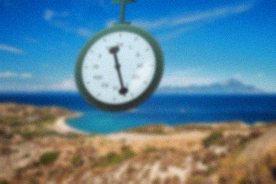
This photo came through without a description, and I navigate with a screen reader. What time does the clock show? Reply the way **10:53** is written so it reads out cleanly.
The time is **11:27**
